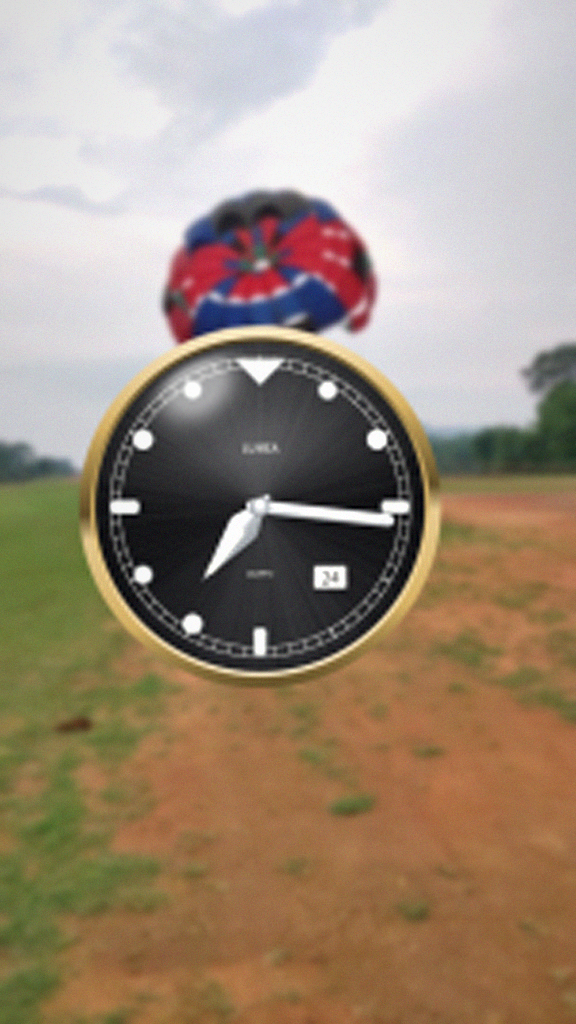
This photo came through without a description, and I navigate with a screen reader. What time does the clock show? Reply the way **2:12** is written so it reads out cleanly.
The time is **7:16**
